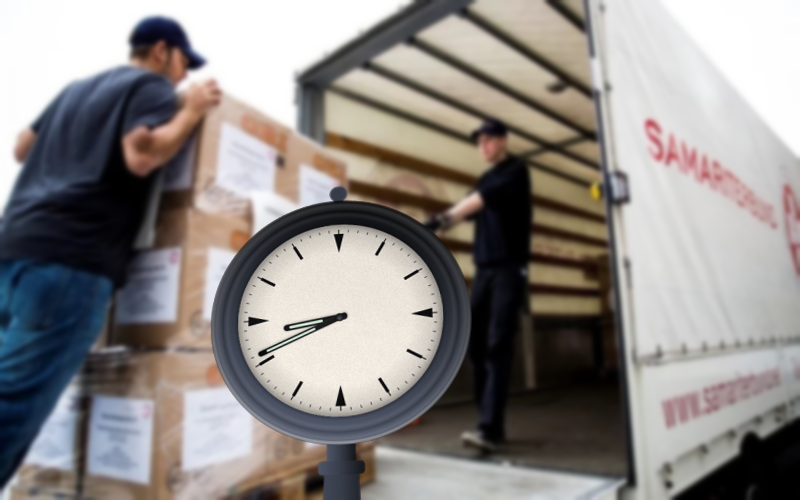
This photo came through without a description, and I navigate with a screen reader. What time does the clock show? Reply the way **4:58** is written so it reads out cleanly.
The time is **8:41**
